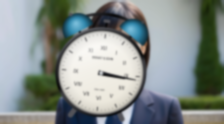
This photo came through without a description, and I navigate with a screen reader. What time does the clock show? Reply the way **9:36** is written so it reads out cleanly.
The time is **3:16**
